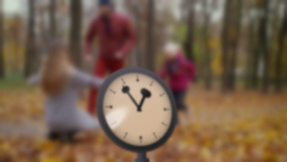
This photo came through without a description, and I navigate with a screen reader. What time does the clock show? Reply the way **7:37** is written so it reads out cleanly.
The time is **12:54**
